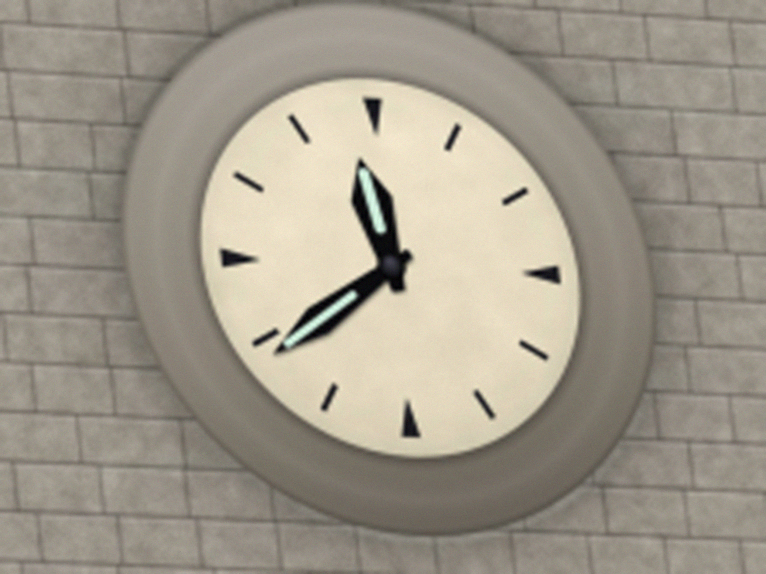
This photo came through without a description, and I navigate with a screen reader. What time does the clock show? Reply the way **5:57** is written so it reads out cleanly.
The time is **11:39**
